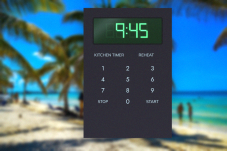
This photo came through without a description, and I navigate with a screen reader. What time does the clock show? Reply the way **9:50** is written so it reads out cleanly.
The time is **9:45**
